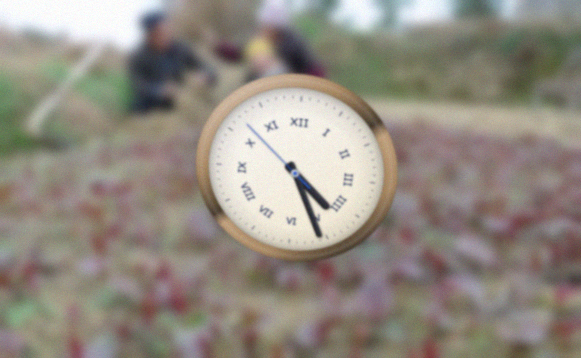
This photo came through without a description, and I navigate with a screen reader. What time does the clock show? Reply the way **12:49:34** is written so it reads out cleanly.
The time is **4:25:52**
